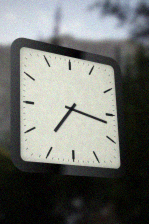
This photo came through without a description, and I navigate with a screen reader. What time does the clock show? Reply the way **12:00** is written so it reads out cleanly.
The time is **7:17**
